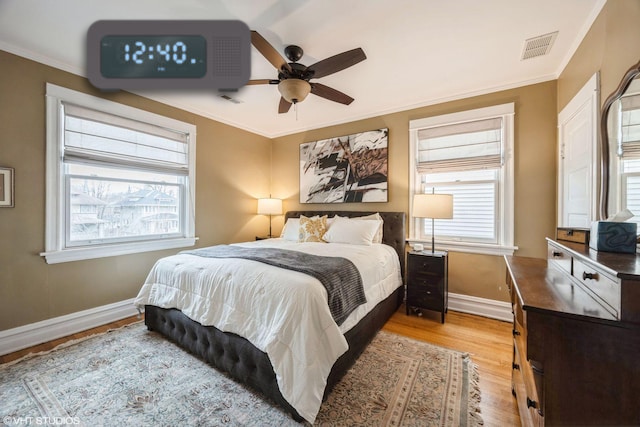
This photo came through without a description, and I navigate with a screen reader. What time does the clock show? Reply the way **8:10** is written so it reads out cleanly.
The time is **12:40**
